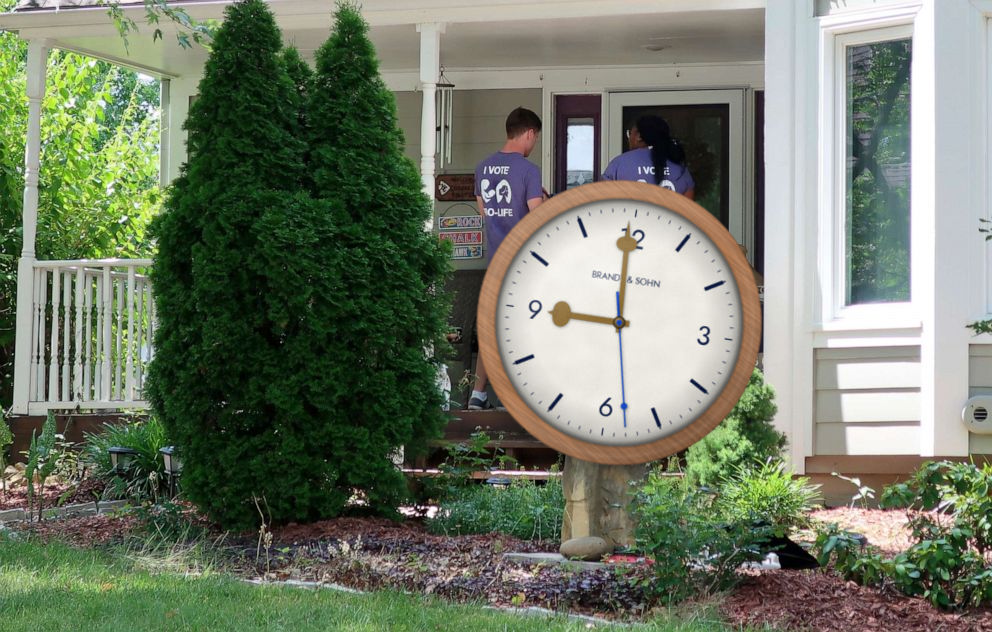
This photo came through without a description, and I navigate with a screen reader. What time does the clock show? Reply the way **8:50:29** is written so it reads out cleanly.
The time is **8:59:28**
